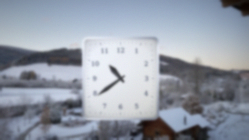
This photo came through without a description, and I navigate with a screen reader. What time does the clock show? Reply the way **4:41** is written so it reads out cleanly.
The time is **10:39**
